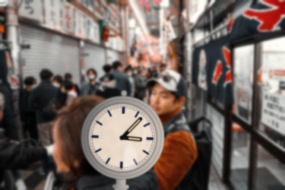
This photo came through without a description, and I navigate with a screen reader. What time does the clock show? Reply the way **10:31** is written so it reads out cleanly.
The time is **3:07**
